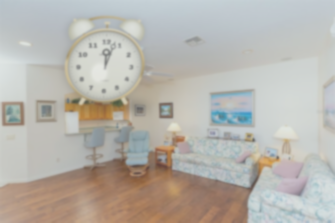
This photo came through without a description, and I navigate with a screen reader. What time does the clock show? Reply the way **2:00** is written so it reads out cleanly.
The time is **12:03**
